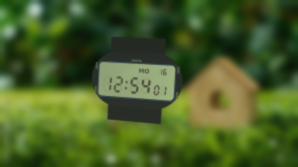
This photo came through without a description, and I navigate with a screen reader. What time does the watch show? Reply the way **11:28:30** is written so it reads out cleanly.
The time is **12:54:01**
